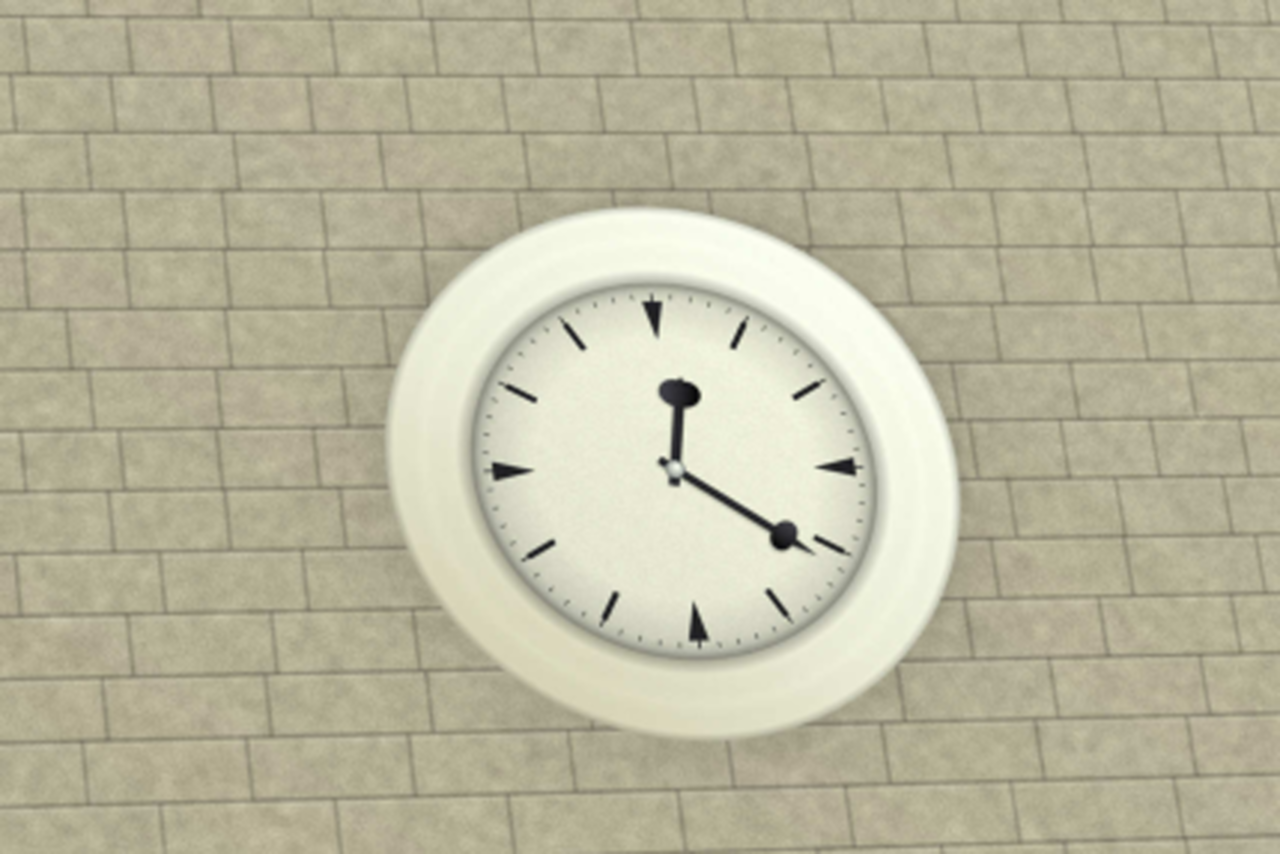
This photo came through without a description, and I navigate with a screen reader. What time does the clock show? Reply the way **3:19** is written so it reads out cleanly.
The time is **12:21**
